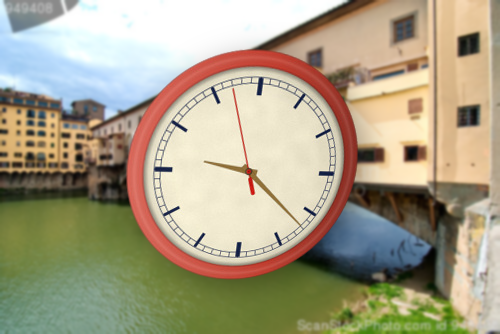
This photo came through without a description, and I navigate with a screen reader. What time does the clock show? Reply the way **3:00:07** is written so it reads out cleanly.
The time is **9:21:57**
